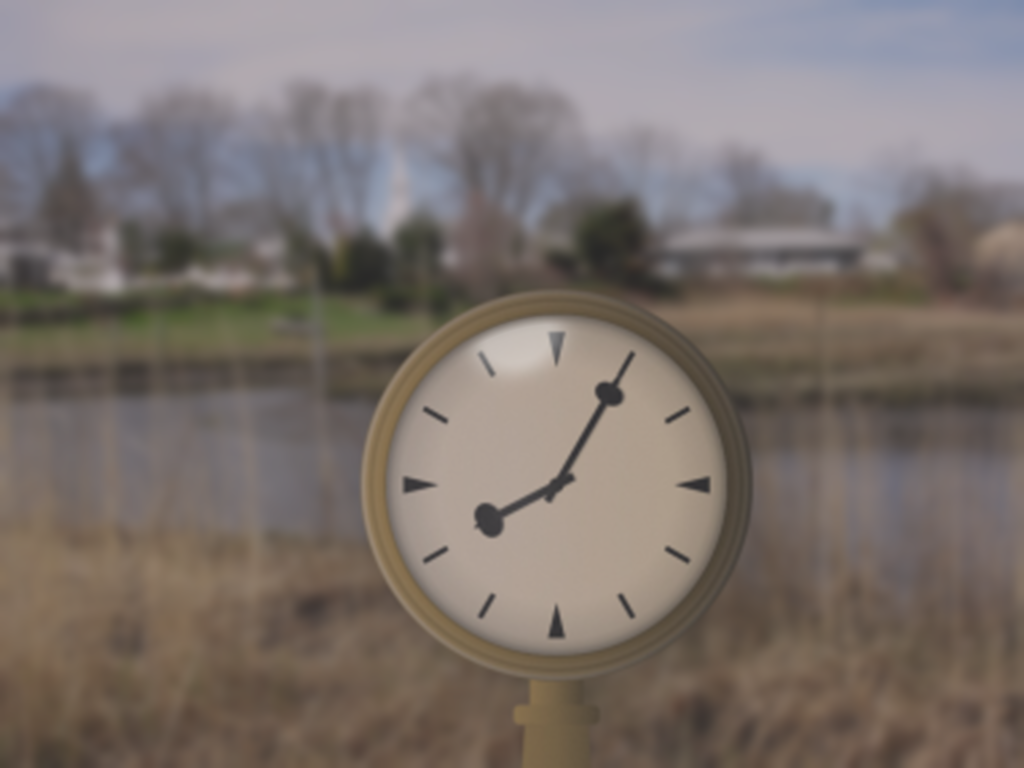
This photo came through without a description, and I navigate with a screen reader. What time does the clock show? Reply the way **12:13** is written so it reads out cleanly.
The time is **8:05**
